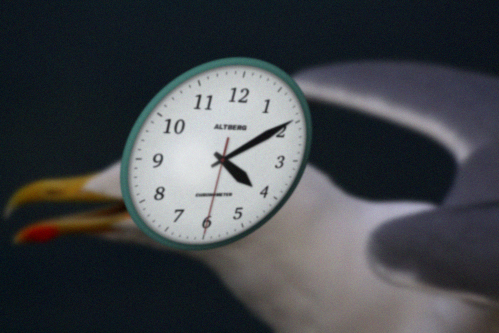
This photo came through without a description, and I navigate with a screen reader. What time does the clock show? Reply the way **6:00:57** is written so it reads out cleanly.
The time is **4:09:30**
